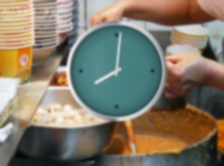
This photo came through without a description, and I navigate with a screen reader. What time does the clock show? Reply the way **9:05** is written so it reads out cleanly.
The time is **8:01**
